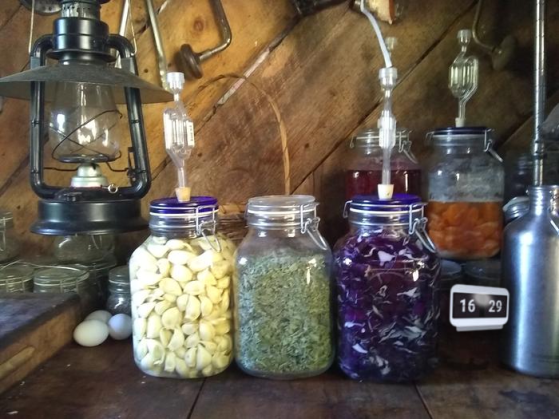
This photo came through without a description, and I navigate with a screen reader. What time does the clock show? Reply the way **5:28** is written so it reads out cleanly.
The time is **16:29**
